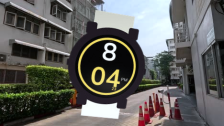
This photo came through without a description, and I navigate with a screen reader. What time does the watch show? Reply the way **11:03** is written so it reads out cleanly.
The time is **8:04**
